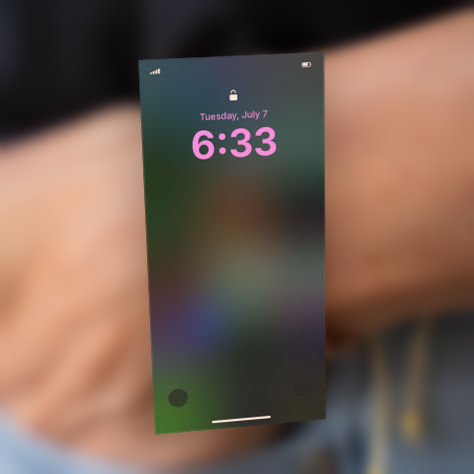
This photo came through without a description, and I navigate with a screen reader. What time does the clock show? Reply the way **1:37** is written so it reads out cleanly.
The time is **6:33**
